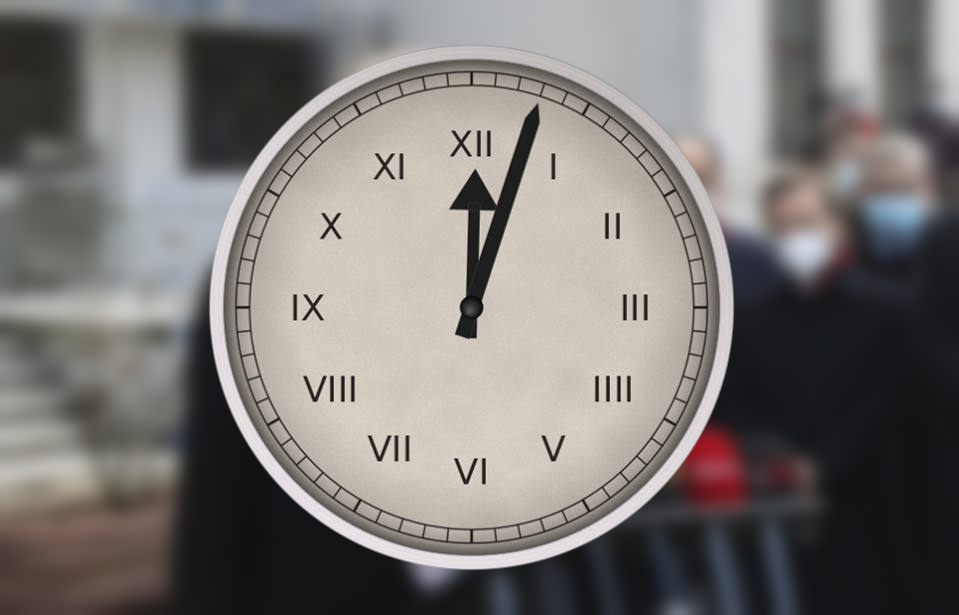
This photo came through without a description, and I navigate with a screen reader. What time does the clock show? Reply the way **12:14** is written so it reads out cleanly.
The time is **12:03**
